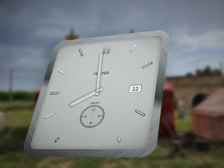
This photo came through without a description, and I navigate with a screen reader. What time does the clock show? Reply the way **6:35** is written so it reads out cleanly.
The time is **7:59**
